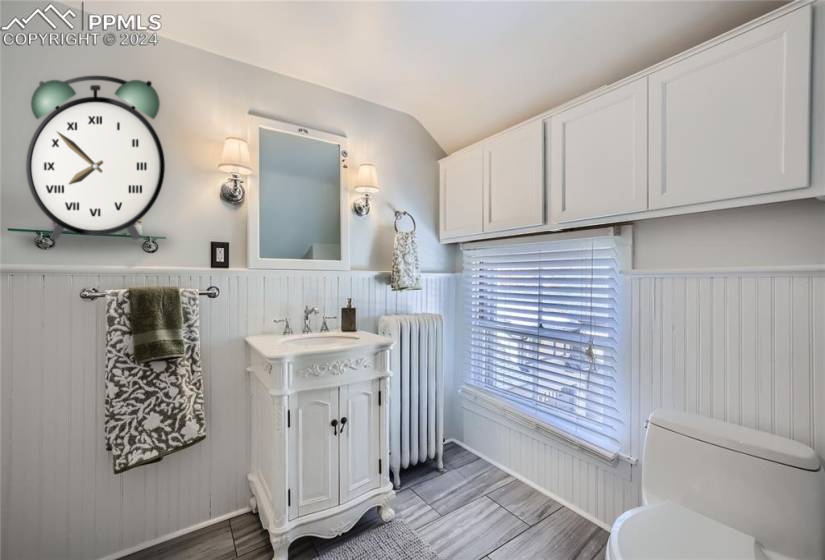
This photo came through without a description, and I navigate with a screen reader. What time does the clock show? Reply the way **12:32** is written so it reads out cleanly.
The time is **7:52**
